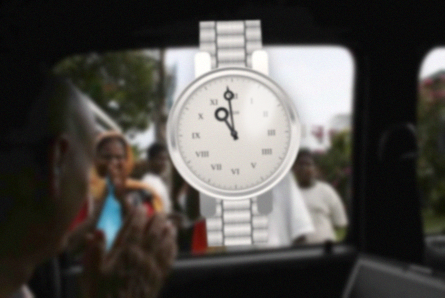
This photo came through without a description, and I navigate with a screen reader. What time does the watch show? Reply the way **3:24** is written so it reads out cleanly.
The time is **10:59**
